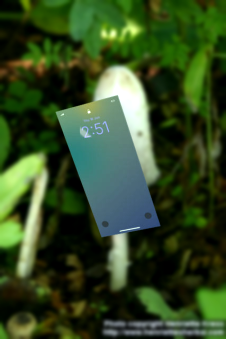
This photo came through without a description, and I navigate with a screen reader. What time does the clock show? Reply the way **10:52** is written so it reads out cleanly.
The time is **2:51**
